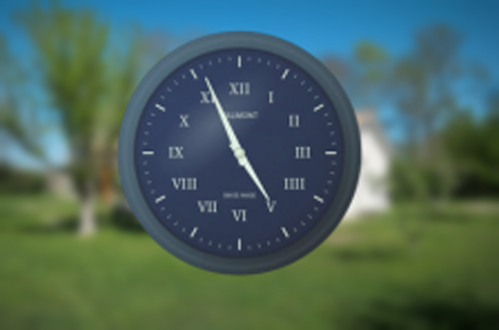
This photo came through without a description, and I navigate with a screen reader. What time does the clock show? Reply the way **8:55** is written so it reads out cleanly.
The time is **4:56**
